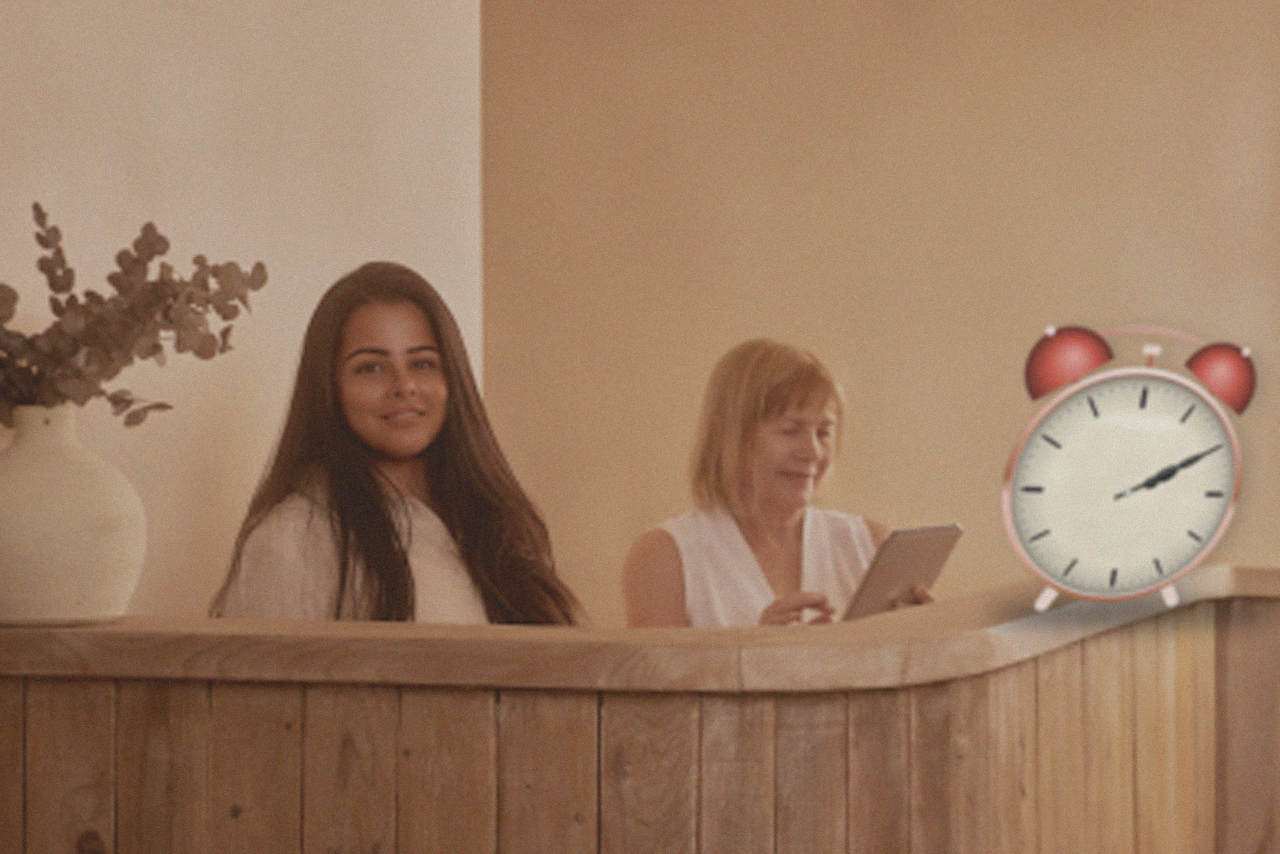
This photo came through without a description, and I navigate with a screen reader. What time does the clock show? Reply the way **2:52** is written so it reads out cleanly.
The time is **2:10**
